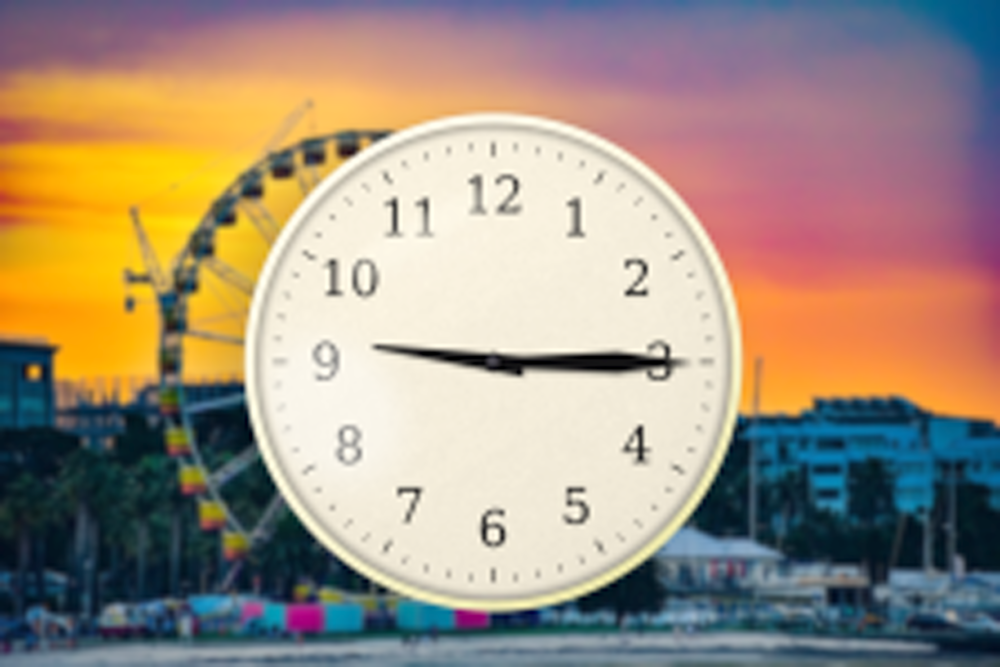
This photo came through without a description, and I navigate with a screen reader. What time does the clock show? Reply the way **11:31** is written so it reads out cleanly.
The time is **9:15**
